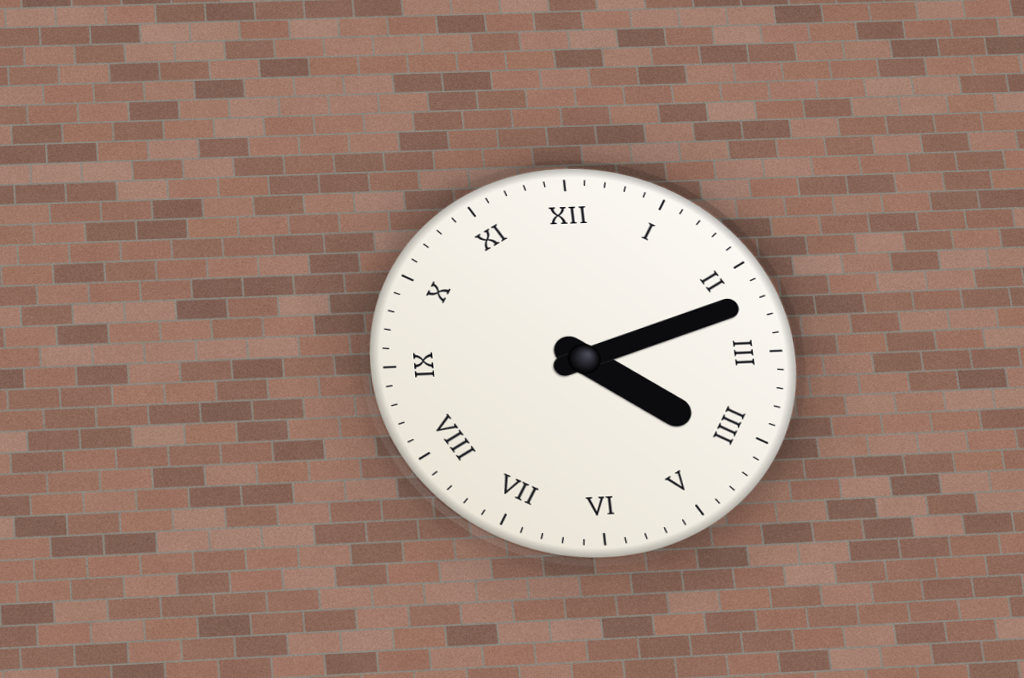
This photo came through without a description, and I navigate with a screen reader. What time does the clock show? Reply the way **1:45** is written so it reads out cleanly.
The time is **4:12**
